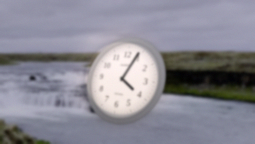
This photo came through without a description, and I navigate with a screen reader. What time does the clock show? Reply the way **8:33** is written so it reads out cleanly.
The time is **4:04**
